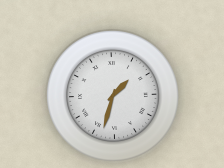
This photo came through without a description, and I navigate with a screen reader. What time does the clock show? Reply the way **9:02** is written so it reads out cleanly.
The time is **1:33**
